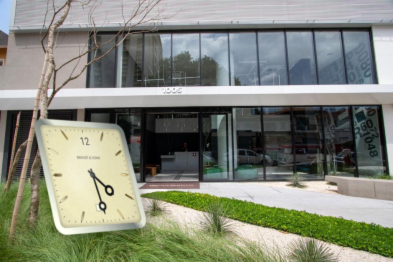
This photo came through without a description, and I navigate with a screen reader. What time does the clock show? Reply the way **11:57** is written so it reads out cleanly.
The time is **4:29**
